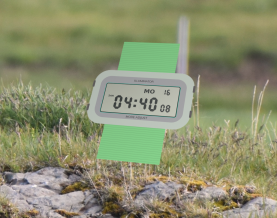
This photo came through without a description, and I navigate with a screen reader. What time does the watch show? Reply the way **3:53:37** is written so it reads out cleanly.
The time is **4:40:08**
